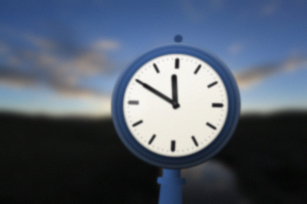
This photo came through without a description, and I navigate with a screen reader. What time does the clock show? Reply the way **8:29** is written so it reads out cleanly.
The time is **11:50**
